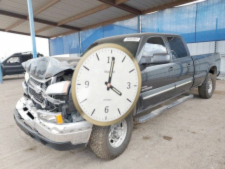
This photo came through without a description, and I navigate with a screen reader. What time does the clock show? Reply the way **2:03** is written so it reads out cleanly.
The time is **4:01**
